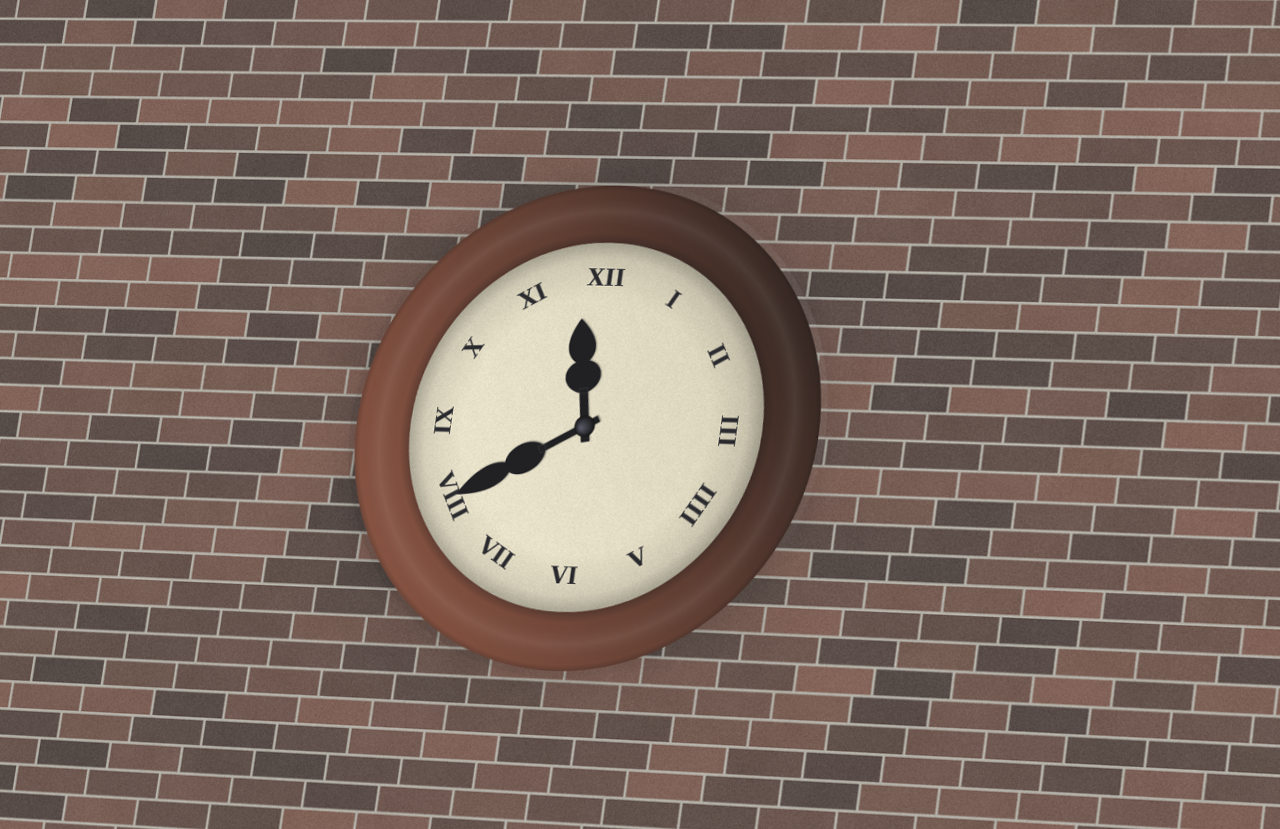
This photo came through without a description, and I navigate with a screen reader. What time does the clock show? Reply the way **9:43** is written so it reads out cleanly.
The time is **11:40**
